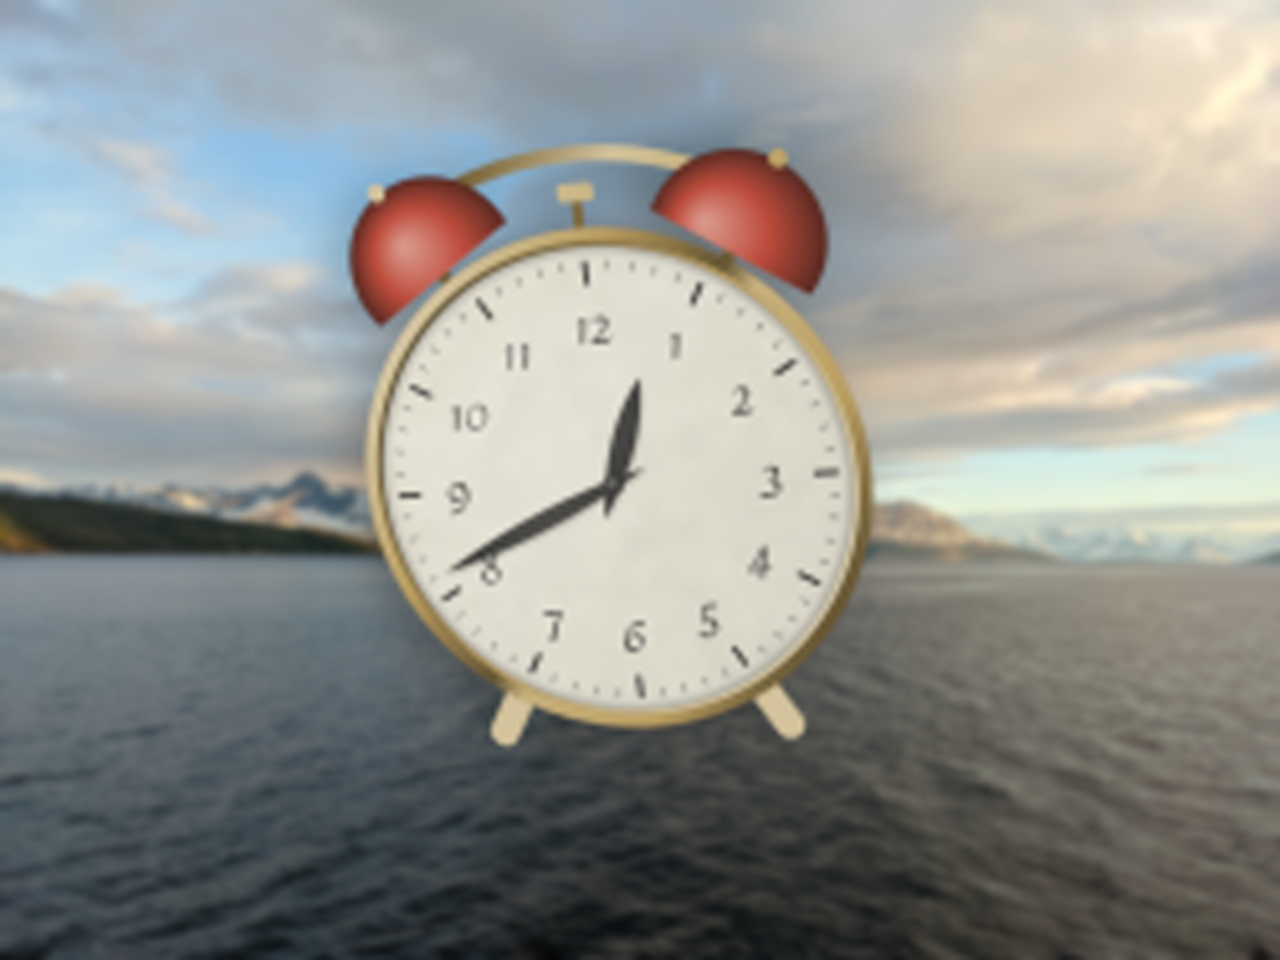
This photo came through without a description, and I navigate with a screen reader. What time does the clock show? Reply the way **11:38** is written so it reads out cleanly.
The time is **12:41**
